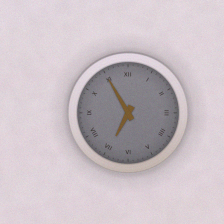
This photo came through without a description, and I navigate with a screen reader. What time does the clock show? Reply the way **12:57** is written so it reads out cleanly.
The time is **6:55**
